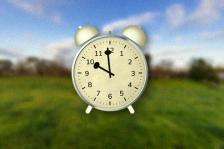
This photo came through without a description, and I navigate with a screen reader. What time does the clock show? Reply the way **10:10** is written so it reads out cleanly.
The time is **9:59**
